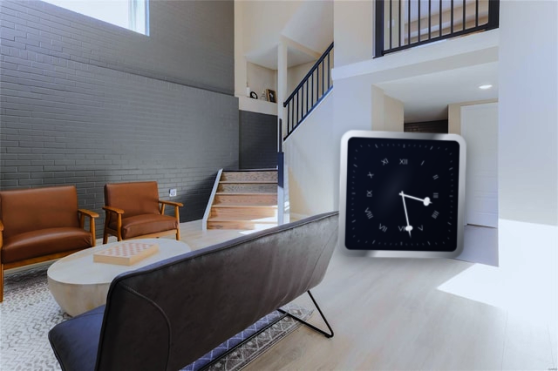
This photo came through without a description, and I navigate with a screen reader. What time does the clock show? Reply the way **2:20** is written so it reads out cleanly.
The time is **3:28**
